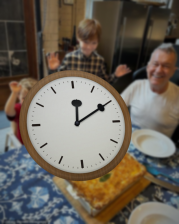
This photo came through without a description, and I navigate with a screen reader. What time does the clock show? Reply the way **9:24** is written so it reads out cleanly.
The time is **12:10**
